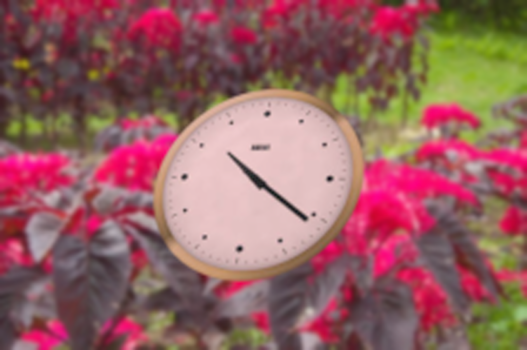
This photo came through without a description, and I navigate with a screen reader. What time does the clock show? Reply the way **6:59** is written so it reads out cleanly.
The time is **10:21**
